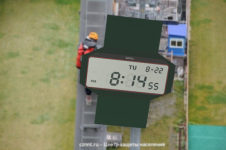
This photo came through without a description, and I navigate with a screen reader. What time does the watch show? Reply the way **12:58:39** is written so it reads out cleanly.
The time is **8:14:55**
